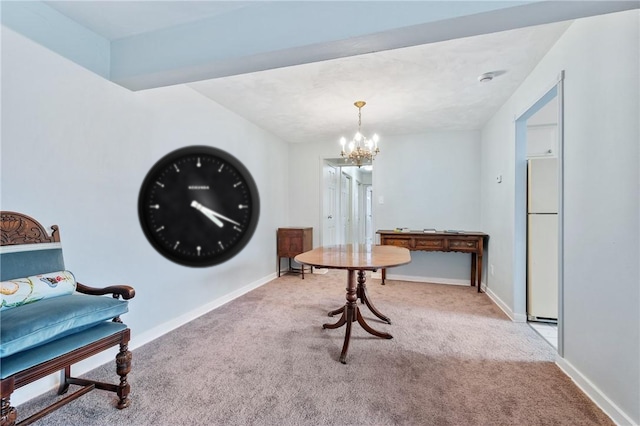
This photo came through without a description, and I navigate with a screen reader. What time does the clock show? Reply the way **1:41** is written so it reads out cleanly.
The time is **4:19**
